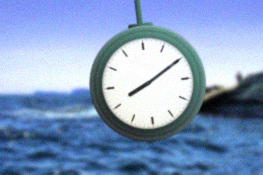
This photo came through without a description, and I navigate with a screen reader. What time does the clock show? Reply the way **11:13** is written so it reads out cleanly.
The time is **8:10**
